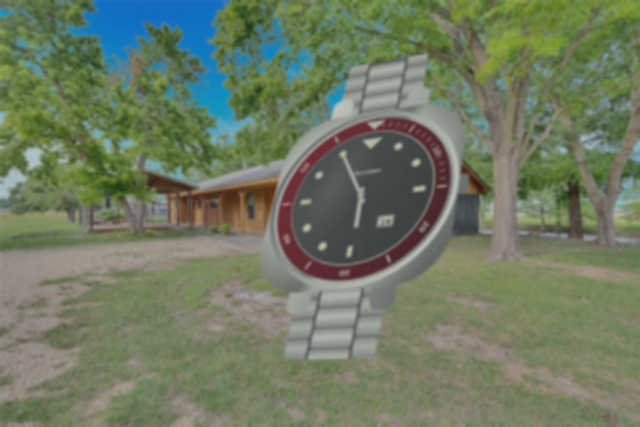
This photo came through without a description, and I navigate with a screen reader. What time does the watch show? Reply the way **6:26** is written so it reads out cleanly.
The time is **5:55**
